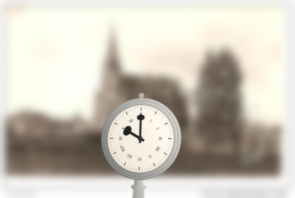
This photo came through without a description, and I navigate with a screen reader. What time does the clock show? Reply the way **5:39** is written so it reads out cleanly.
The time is **10:00**
